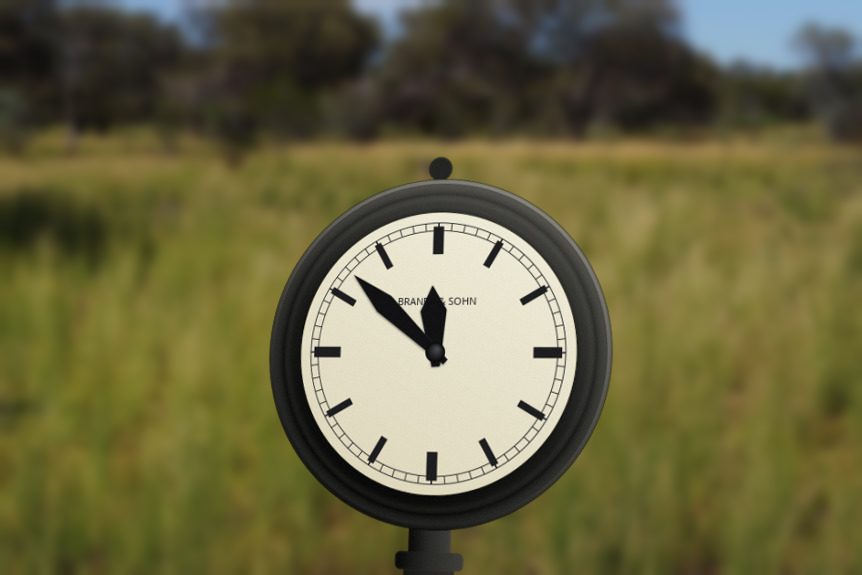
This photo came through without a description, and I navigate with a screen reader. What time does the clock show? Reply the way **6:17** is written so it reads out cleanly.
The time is **11:52**
